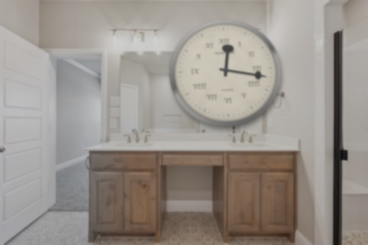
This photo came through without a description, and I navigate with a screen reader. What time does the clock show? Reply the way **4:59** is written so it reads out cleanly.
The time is **12:17**
